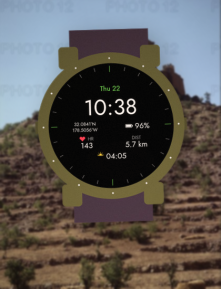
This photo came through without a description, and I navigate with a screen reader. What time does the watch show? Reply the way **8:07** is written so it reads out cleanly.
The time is **10:38**
